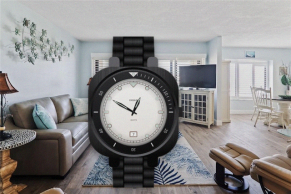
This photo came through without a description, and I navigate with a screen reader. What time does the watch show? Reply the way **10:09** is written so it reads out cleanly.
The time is **12:50**
